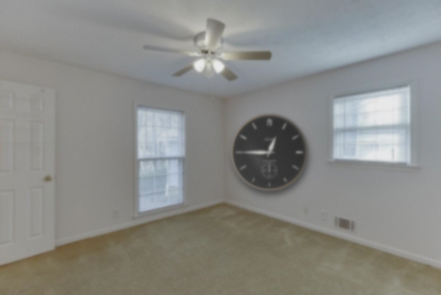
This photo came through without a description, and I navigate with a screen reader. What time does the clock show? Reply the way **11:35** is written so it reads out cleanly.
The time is **12:45**
